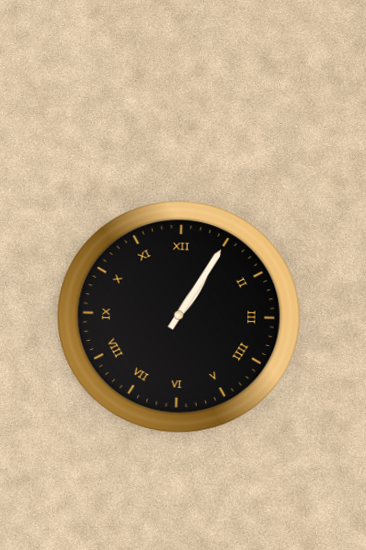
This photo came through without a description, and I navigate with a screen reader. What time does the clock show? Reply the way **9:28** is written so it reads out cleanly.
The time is **1:05**
